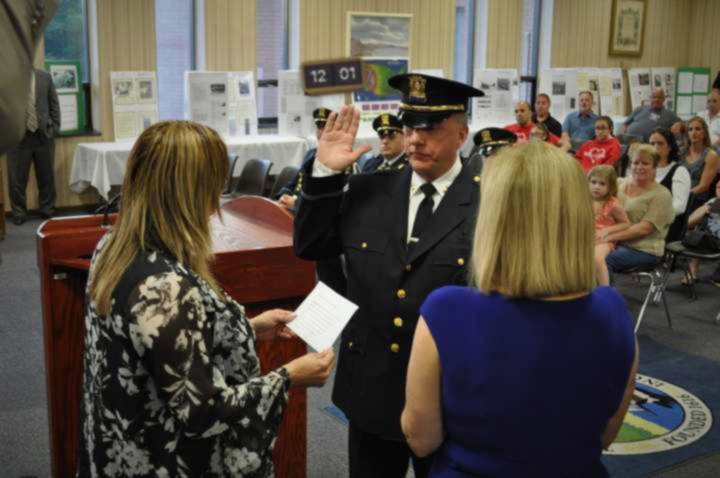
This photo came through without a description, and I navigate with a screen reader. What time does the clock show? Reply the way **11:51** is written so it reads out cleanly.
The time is **12:01**
